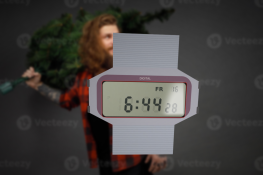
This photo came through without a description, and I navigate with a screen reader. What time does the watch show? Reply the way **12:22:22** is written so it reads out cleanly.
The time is **6:44:28**
